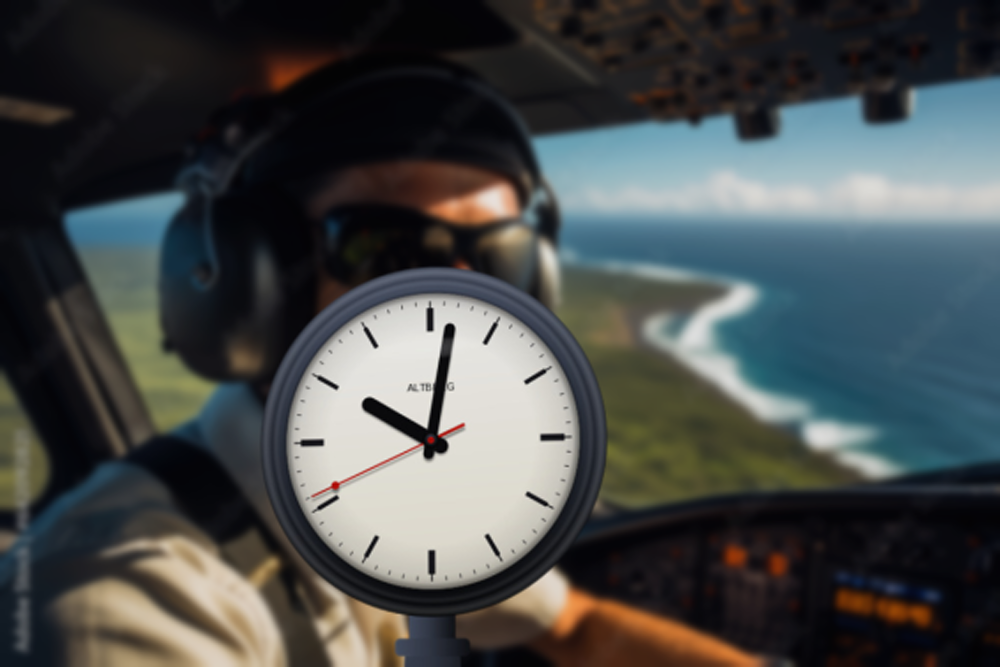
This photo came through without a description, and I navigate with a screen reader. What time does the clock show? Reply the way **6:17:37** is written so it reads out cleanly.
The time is **10:01:41**
